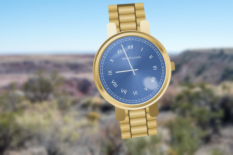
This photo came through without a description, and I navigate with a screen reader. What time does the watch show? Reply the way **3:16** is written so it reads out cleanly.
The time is **8:57**
